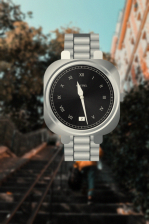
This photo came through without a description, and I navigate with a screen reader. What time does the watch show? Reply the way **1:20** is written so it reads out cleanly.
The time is **11:28**
